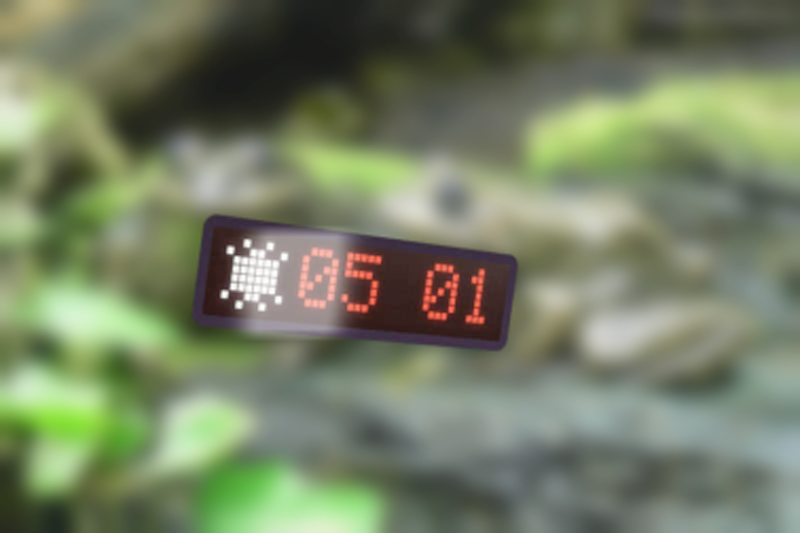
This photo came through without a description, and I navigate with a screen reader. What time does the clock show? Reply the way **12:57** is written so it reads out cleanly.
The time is **5:01**
